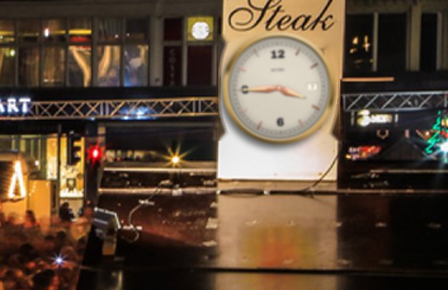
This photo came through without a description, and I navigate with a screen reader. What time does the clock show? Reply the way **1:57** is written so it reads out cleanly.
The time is **3:45**
